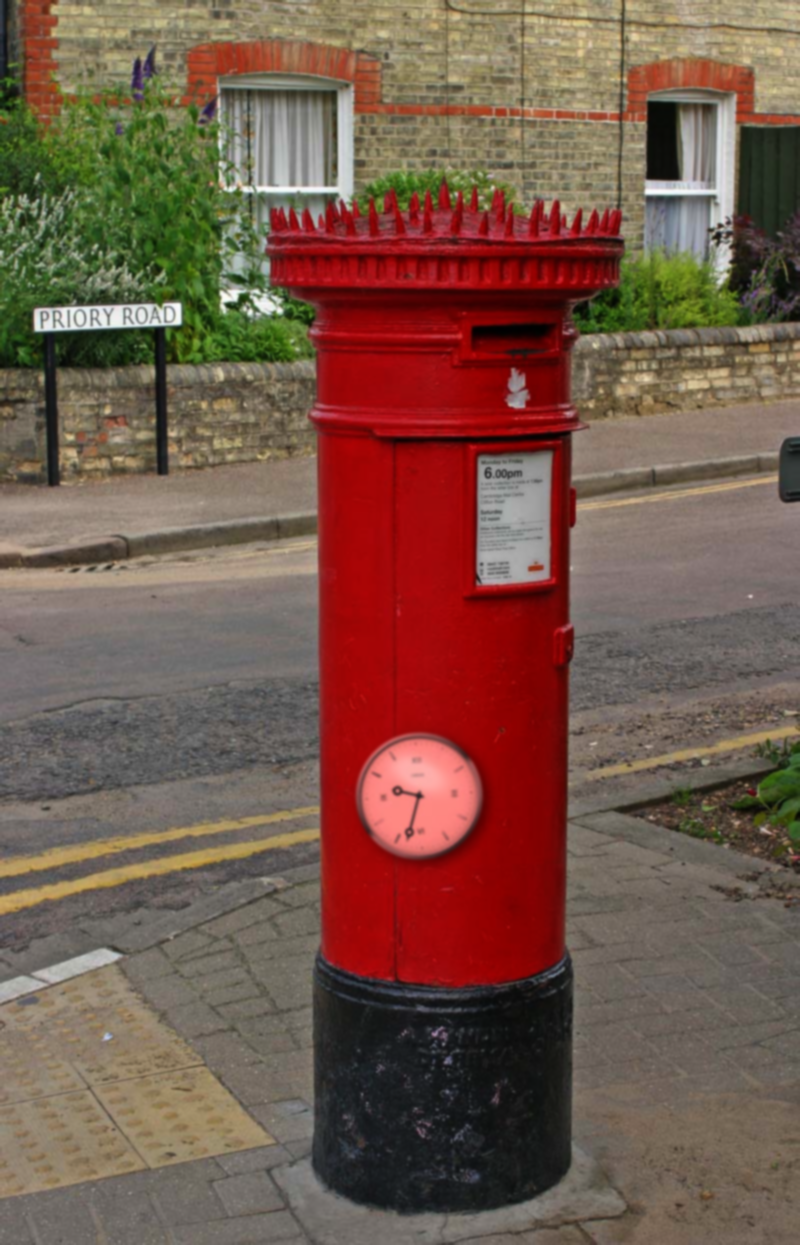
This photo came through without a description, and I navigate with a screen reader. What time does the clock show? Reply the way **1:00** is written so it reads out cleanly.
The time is **9:33**
